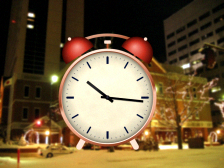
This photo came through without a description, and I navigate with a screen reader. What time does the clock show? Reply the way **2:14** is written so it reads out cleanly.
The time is **10:16**
